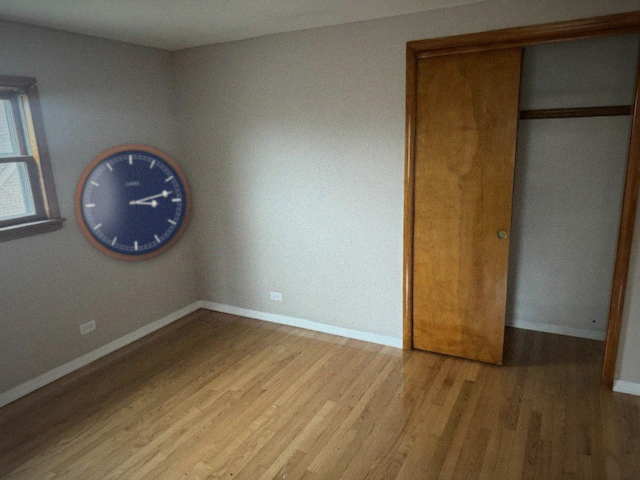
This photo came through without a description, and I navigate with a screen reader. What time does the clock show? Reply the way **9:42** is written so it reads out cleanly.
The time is **3:13**
